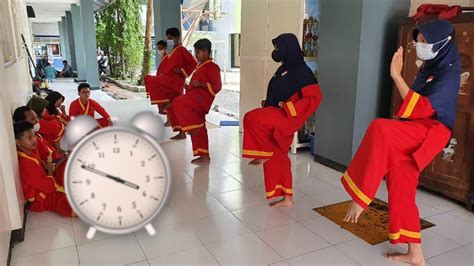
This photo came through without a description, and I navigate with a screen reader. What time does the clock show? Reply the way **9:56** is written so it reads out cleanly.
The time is **3:49**
